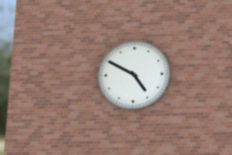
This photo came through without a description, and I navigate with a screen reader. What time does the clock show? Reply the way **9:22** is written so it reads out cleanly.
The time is **4:50**
